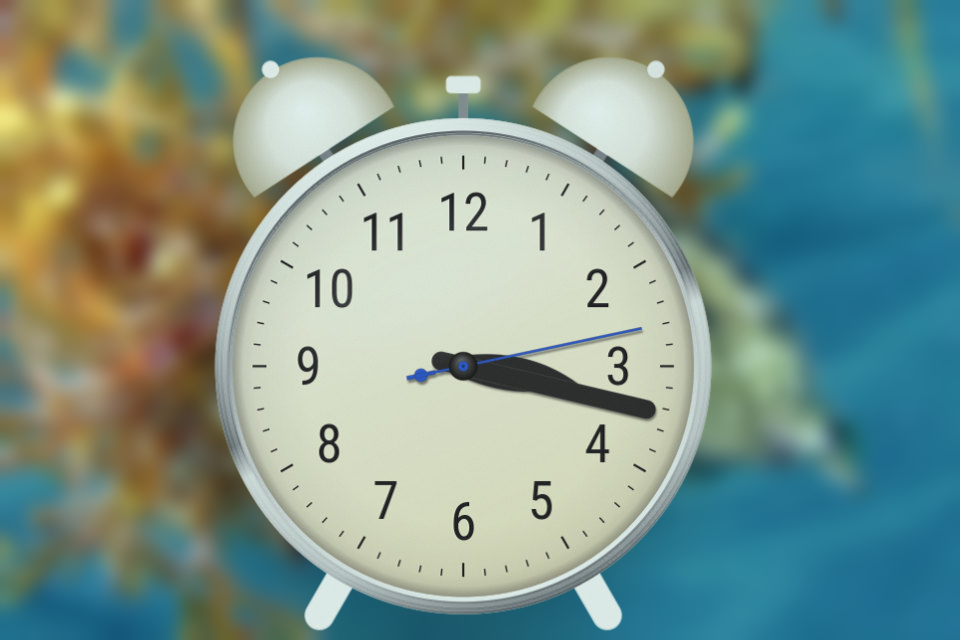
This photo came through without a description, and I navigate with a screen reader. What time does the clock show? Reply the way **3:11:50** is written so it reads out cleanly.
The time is **3:17:13**
